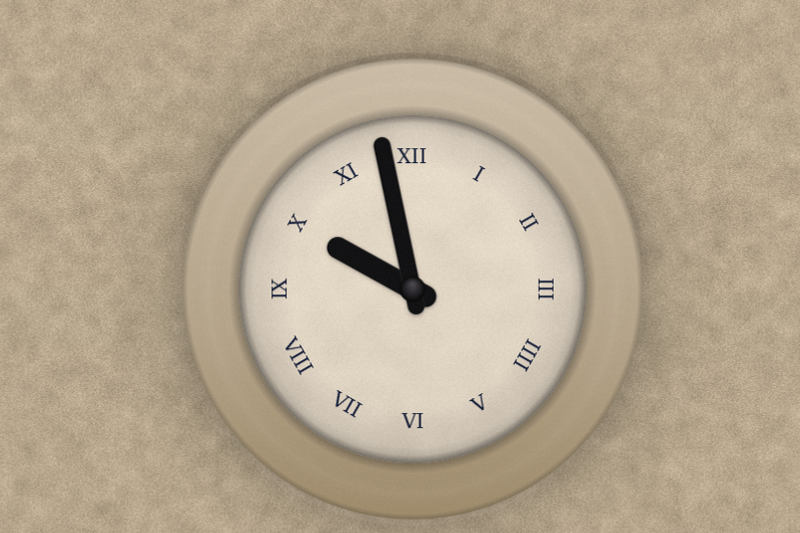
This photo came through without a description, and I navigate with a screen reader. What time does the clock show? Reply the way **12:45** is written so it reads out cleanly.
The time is **9:58**
